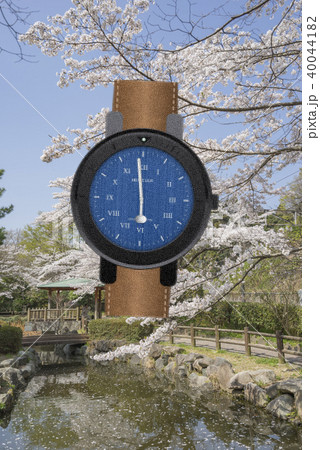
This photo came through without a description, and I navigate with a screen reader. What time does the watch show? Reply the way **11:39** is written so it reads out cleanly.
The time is **5:59**
